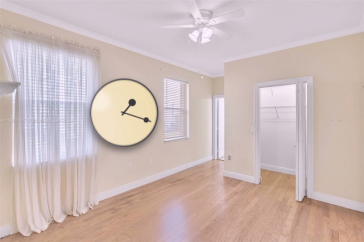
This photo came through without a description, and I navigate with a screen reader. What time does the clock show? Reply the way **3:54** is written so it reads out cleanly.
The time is **1:18**
